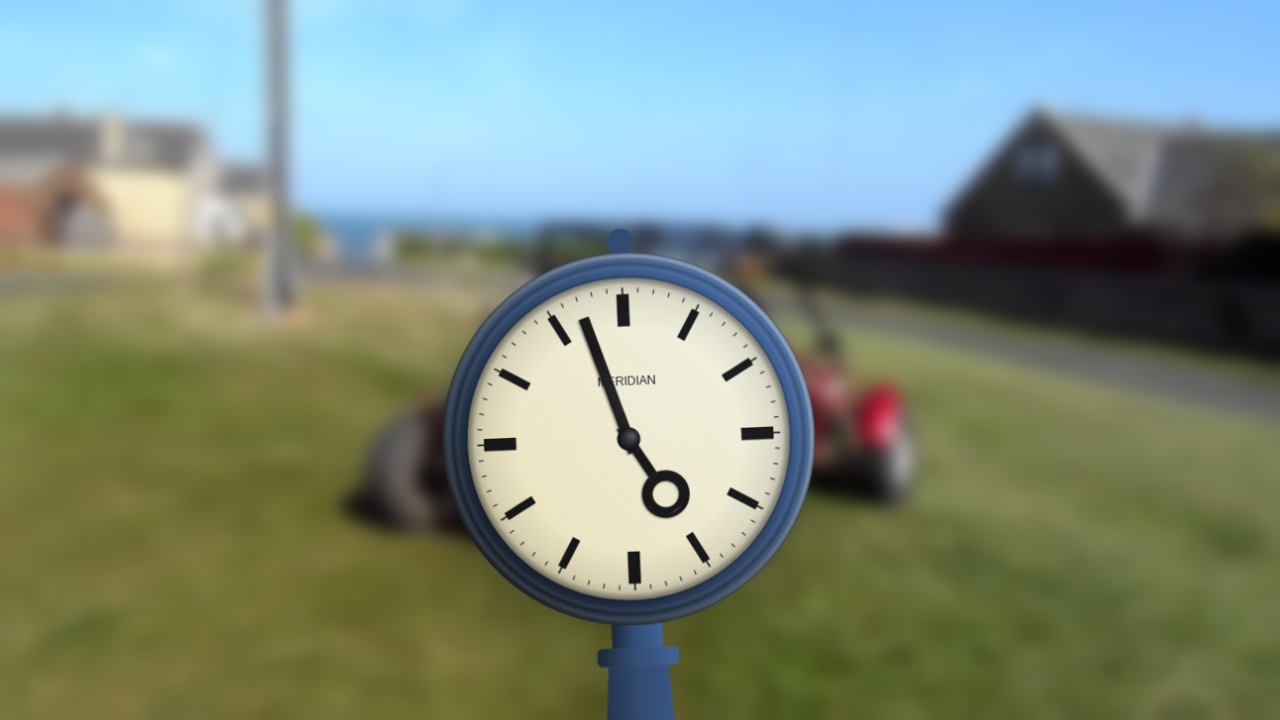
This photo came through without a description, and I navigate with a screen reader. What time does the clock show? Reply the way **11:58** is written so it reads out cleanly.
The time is **4:57**
